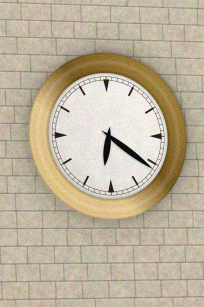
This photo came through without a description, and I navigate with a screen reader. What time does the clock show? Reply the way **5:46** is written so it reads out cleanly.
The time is **6:21**
